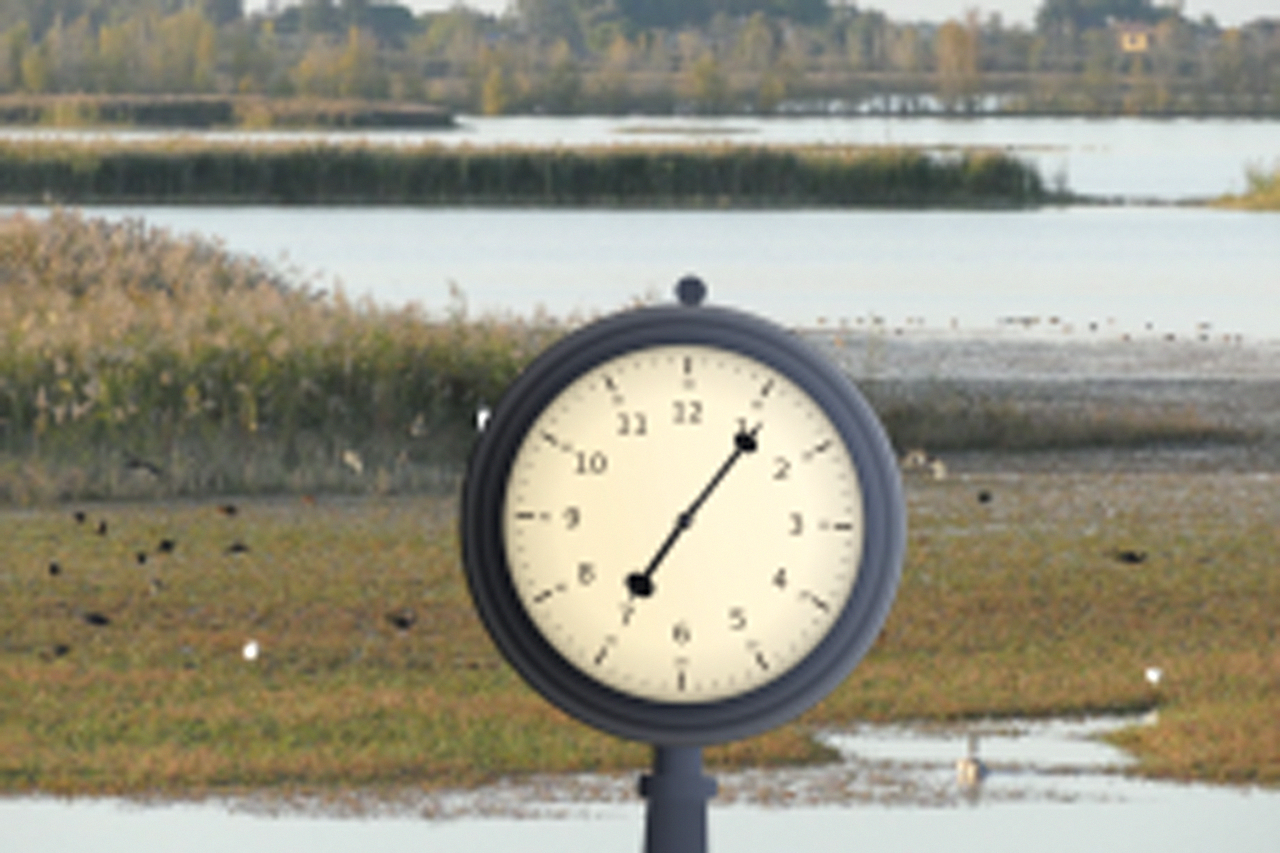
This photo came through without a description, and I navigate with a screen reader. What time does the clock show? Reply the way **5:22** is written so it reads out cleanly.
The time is **7:06**
